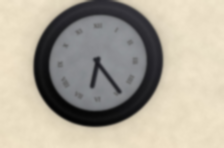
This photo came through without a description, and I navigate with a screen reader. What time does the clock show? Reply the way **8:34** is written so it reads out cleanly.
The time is **6:24**
